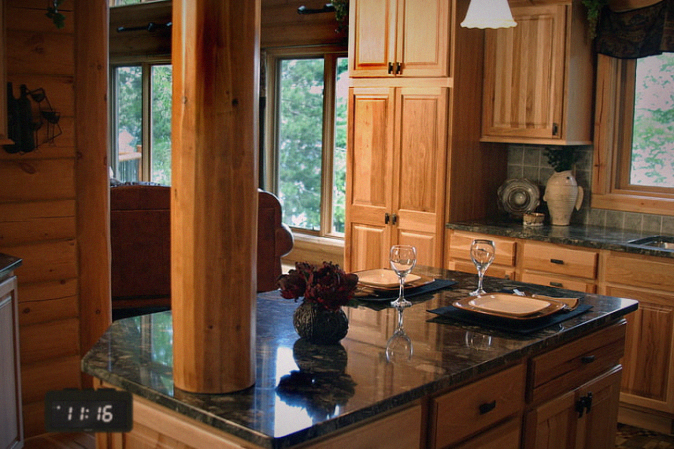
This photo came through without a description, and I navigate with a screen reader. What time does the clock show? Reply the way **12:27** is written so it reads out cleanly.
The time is **11:16**
